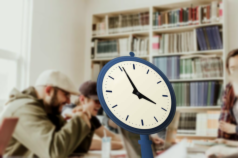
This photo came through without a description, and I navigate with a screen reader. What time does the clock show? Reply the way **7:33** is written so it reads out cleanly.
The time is **3:56**
